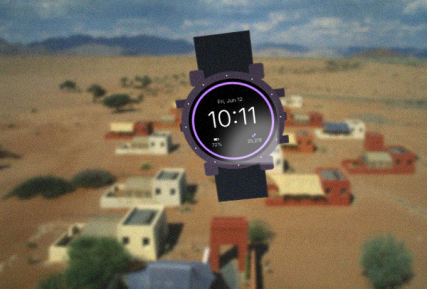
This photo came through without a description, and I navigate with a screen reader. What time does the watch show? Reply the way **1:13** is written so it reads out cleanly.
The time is **10:11**
